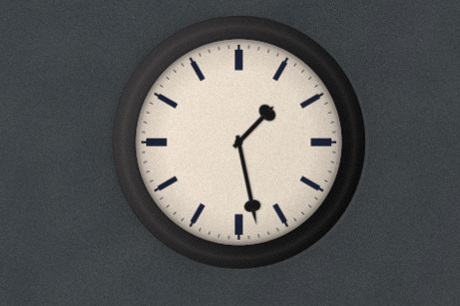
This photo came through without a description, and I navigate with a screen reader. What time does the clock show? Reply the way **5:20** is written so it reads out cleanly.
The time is **1:28**
